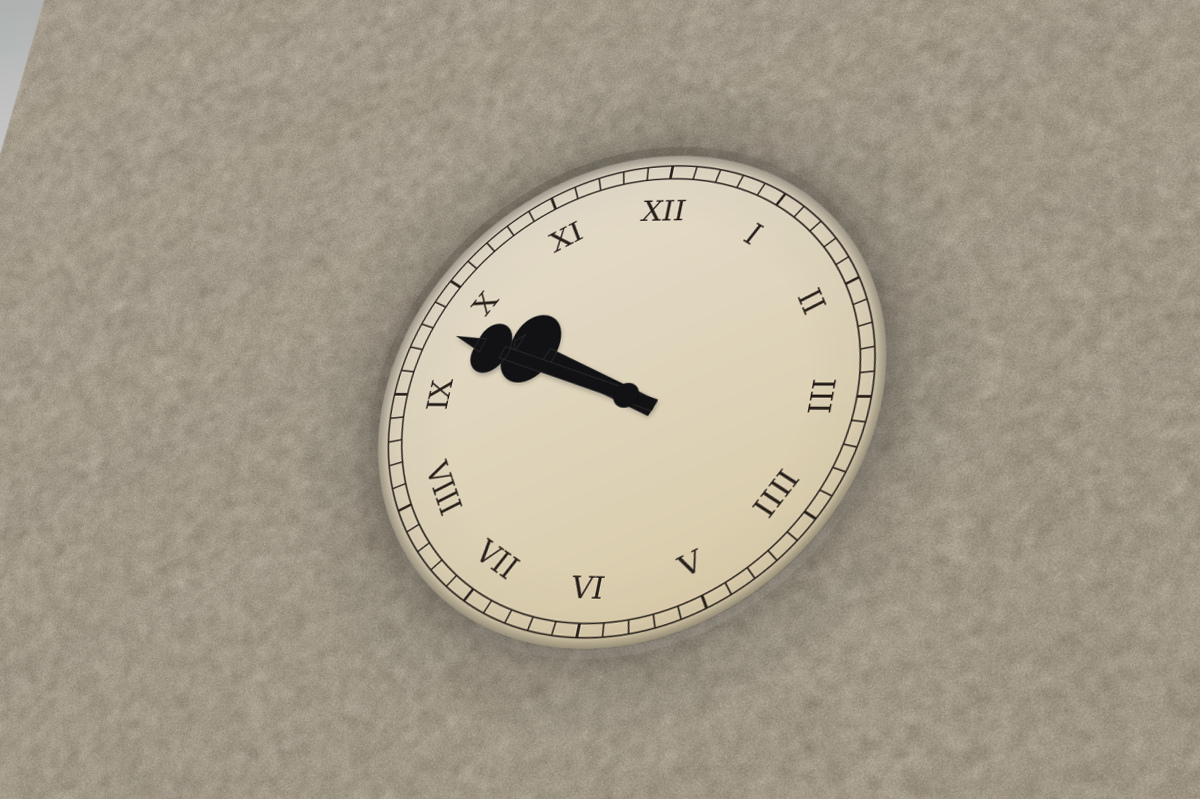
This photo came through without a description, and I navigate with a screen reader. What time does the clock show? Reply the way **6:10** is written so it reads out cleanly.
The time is **9:48**
